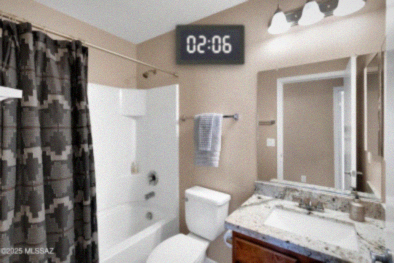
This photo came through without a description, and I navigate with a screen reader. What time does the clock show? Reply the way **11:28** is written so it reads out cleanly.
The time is **2:06**
